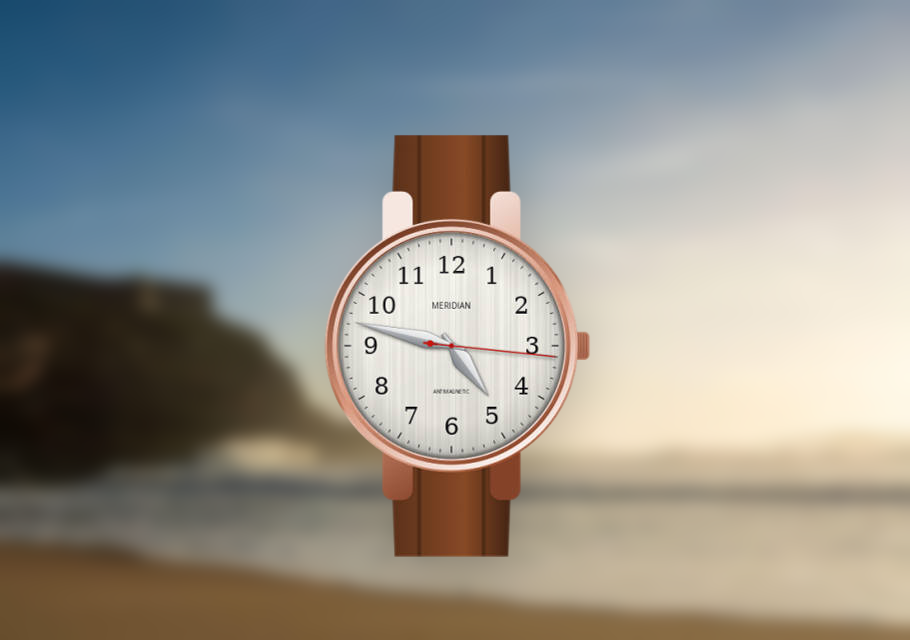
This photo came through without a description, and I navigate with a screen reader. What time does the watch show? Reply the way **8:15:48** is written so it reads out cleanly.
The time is **4:47:16**
